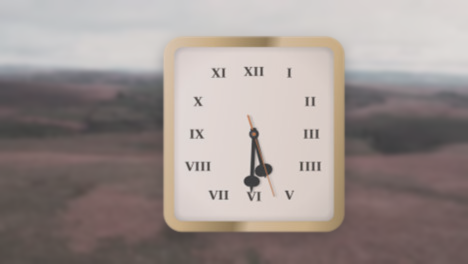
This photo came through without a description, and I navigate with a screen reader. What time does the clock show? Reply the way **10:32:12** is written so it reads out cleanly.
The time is **5:30:27**
